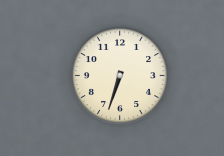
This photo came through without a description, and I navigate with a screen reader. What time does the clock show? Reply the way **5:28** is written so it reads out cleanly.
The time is **6:33**
